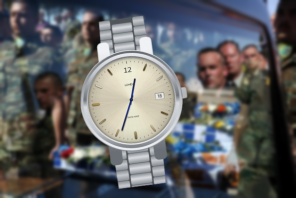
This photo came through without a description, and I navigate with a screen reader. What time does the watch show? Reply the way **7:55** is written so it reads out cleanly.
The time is **12:34**
